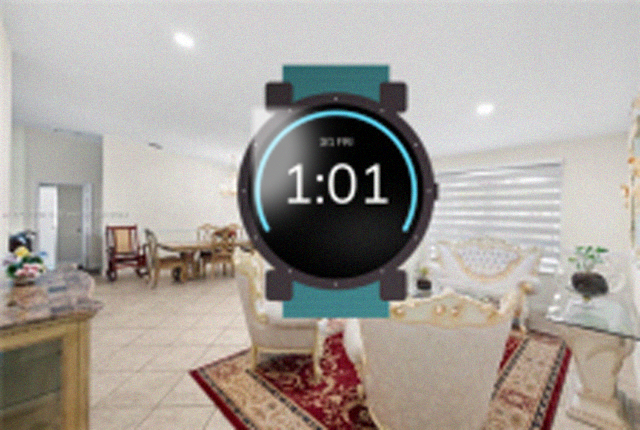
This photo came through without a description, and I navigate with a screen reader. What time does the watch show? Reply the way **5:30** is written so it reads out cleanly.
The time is **1:01**
